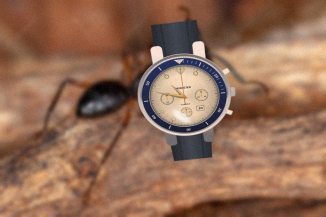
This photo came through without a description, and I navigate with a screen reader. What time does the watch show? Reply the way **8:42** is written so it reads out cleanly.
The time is **10:48**
